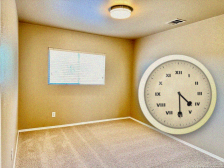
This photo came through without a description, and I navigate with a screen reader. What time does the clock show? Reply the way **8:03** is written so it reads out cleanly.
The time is **4:30**
